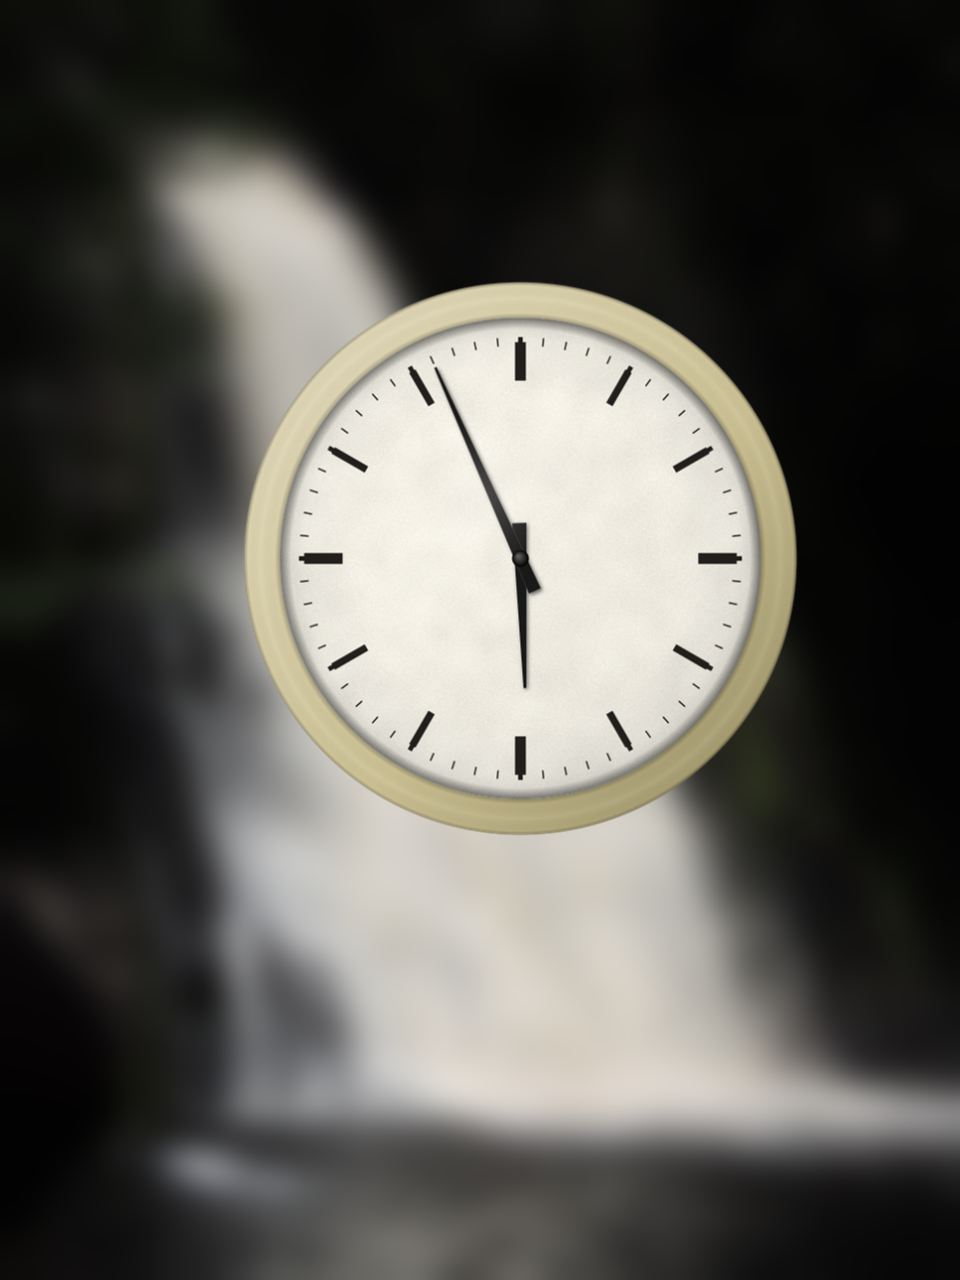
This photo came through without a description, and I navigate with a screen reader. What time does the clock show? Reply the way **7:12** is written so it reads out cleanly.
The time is **5:56**
